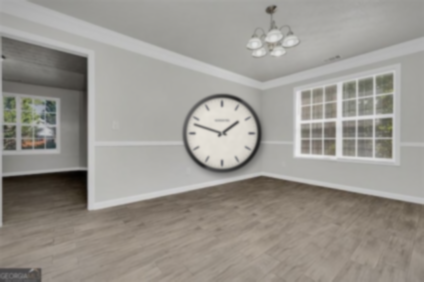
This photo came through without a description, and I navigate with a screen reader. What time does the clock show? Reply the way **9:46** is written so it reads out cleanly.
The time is **1:48**
